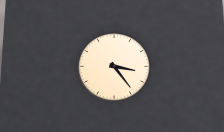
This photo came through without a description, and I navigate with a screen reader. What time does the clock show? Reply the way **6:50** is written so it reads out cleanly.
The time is **3:24**
